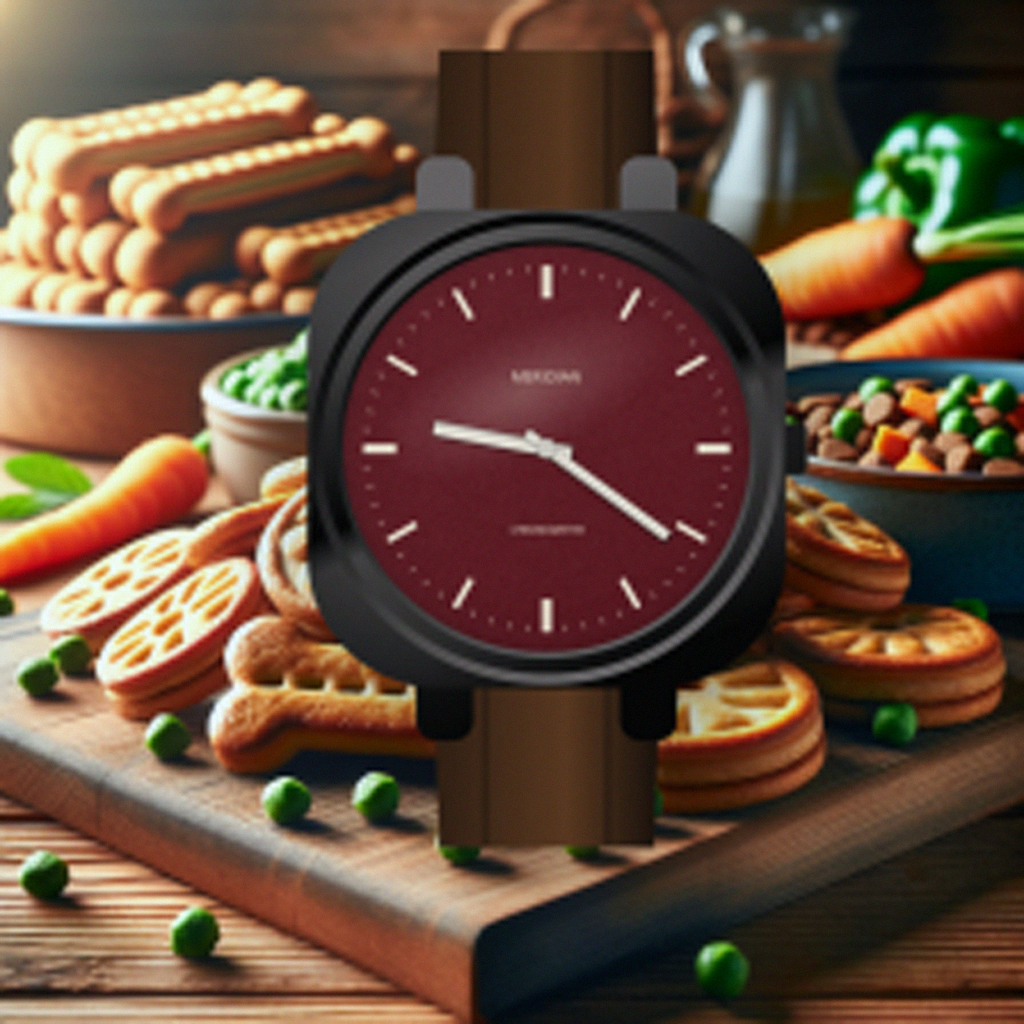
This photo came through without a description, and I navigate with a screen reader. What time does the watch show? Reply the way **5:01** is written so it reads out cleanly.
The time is **9:21**
